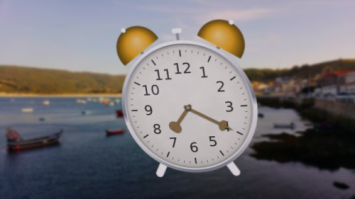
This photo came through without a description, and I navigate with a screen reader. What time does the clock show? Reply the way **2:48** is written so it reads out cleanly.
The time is **7:20**
